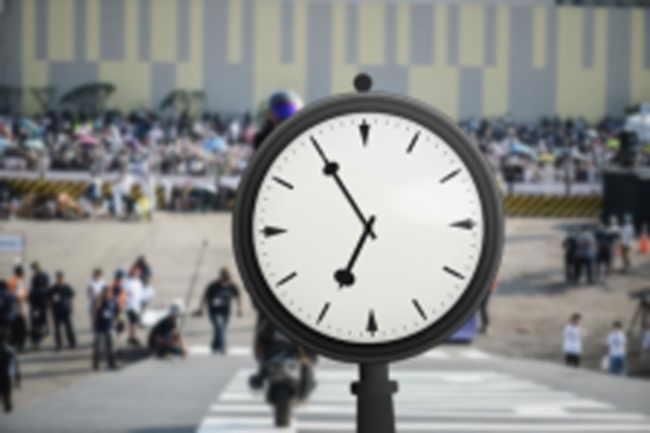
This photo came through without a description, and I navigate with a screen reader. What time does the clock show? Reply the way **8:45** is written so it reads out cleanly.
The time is **6:55**
